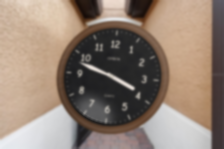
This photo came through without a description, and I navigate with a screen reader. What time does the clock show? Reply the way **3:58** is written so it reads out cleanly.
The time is **3:48**
